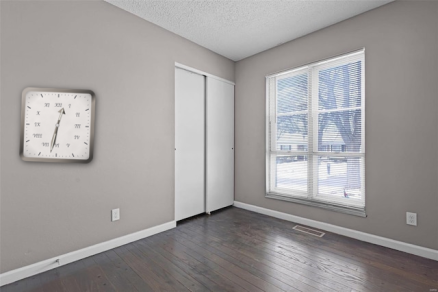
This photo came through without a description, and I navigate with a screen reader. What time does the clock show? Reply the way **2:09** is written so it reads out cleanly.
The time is **12:32**
